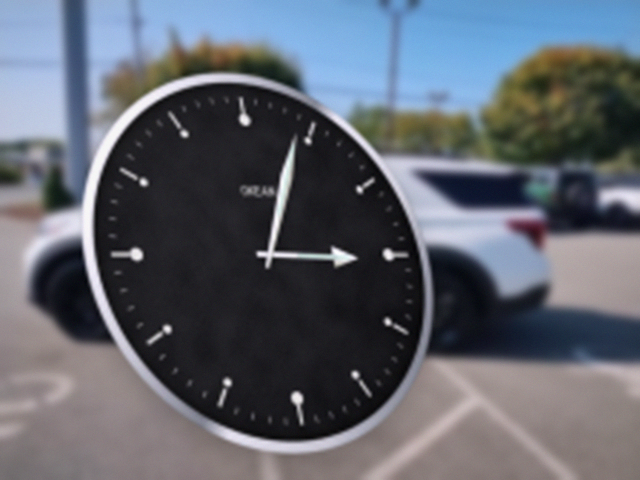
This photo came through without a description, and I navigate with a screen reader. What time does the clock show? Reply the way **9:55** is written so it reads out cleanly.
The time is **3:04**
